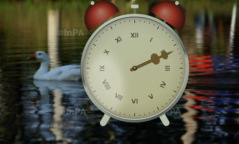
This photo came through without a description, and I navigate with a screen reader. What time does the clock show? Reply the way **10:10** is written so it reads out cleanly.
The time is **2:11**
